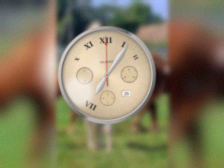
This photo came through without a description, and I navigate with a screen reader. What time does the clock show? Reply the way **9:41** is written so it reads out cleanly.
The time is **7:06**
